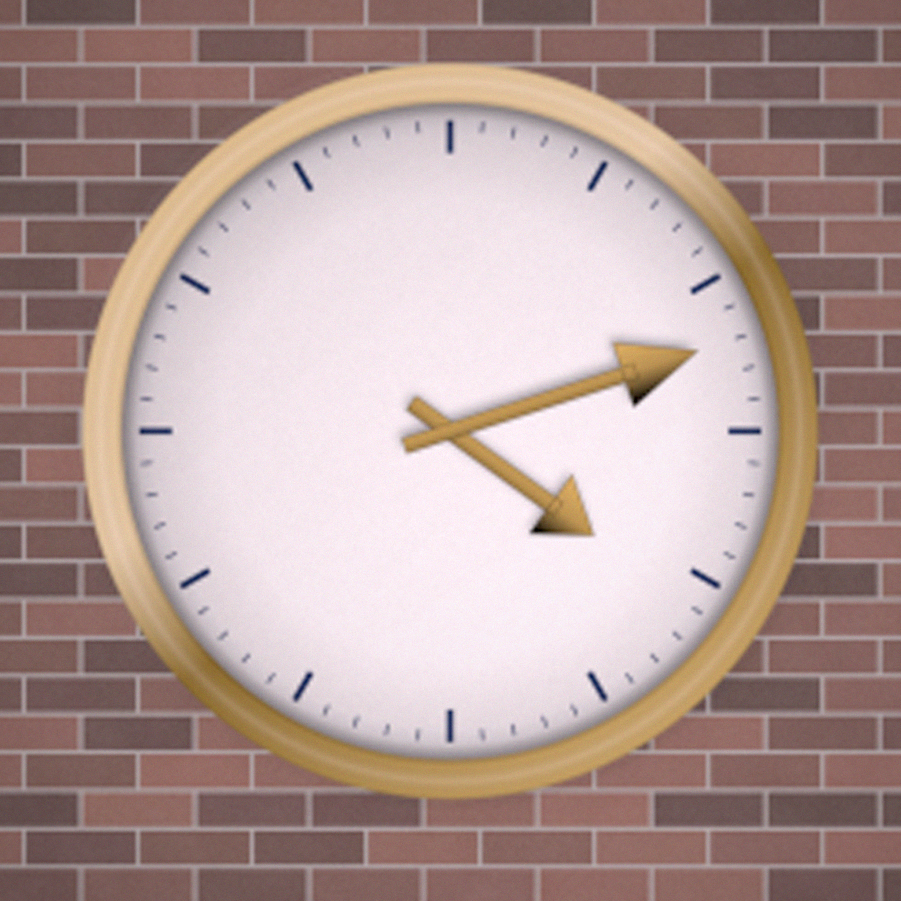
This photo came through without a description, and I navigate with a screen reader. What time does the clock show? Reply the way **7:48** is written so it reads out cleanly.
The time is **4:12**
